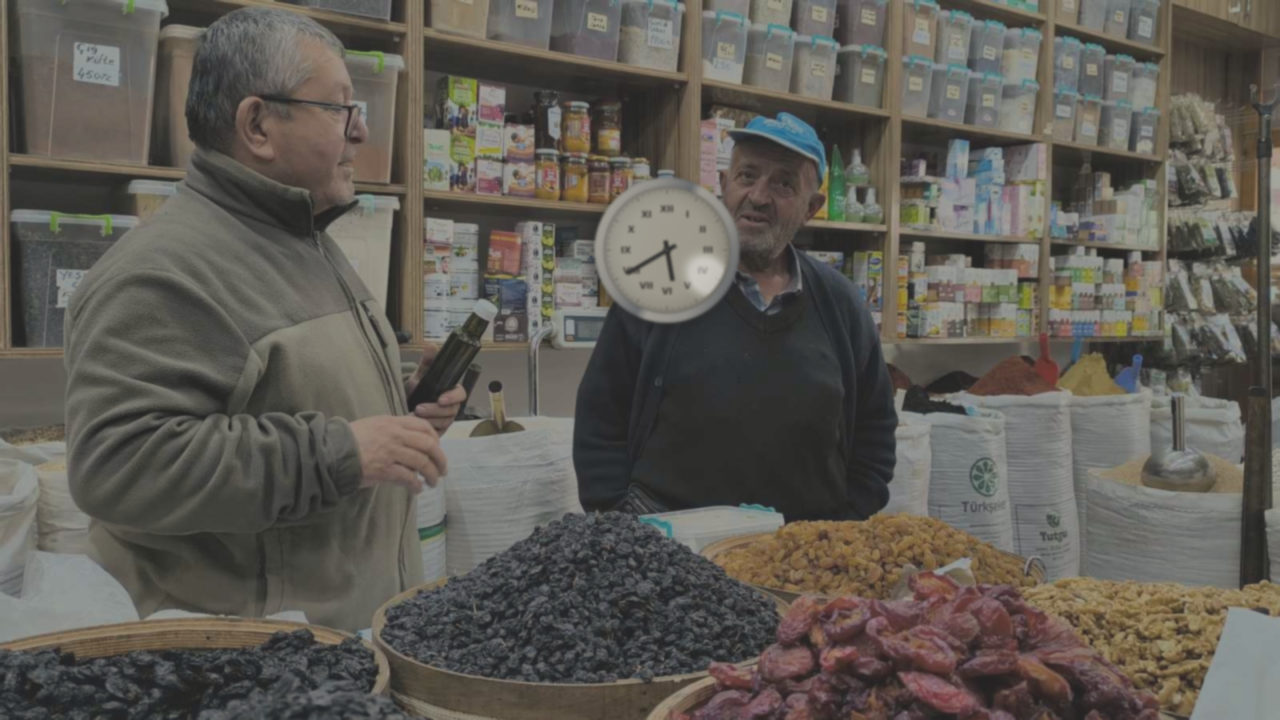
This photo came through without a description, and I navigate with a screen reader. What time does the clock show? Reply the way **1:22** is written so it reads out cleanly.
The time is **5:40**
